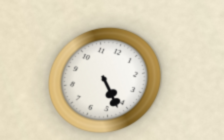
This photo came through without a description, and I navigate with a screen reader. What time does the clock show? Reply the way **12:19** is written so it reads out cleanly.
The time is **4:22**
